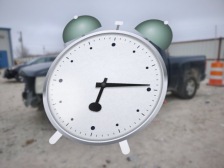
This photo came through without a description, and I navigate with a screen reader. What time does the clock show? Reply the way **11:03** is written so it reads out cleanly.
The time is **6:14**
